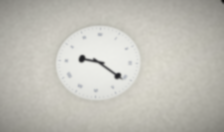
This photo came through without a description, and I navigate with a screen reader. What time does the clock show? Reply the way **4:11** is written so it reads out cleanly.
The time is **9:21**
